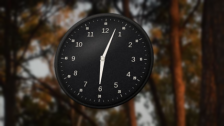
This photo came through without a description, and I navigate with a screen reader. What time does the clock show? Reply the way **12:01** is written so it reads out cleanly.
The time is **6:03**
